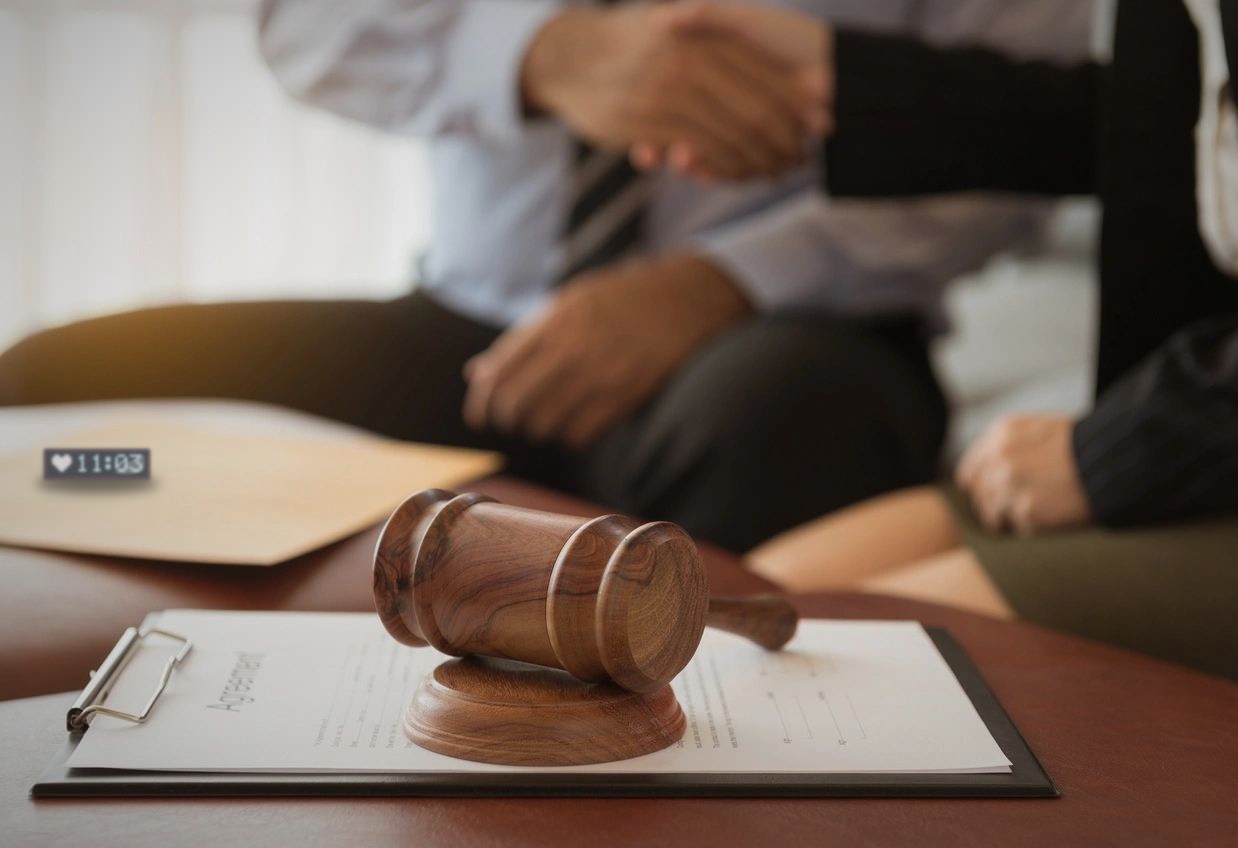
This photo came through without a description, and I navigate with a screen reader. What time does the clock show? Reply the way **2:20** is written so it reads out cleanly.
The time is **11:03**
